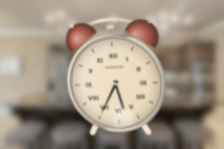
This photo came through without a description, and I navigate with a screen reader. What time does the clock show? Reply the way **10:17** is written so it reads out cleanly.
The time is **5:35**
